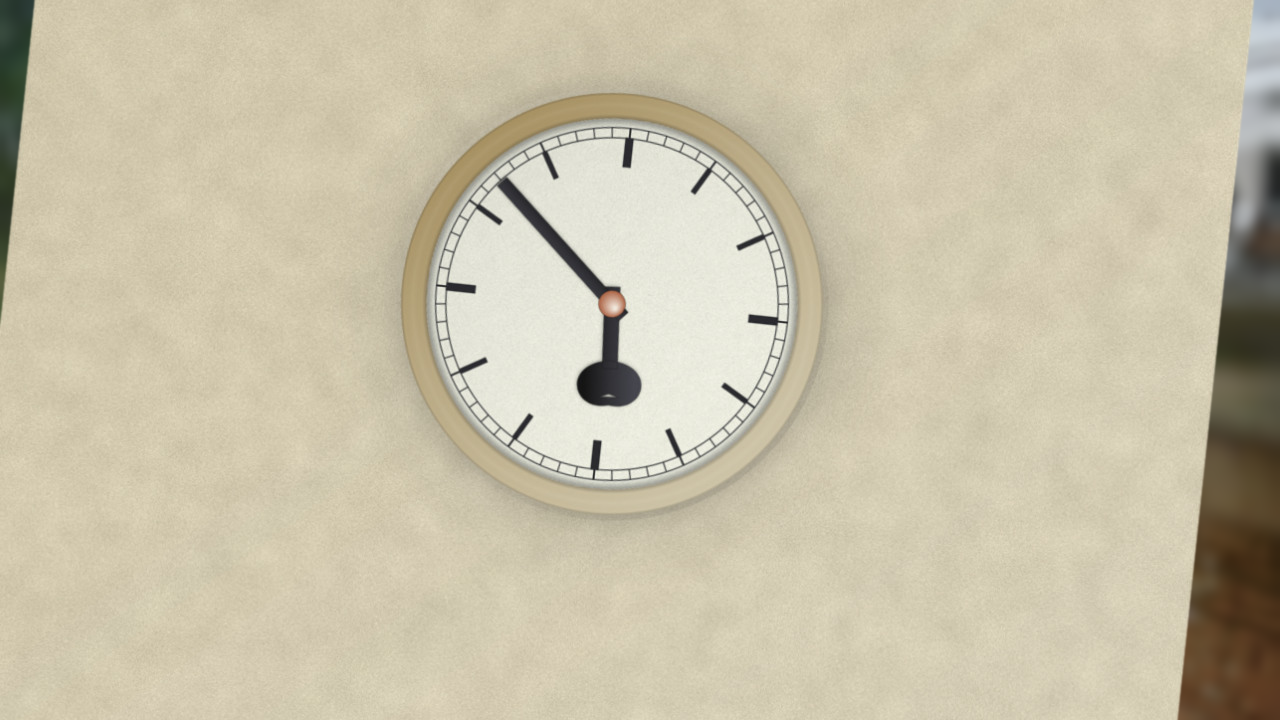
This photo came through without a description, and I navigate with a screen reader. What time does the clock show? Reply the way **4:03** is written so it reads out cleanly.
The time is **5:52**
